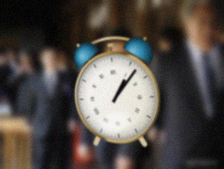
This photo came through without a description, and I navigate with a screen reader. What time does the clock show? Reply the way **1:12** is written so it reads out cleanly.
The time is **1:07**
